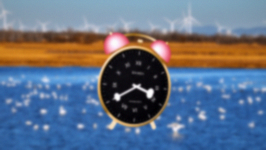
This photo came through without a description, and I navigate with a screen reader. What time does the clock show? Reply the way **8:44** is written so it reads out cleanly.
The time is **3:40**
